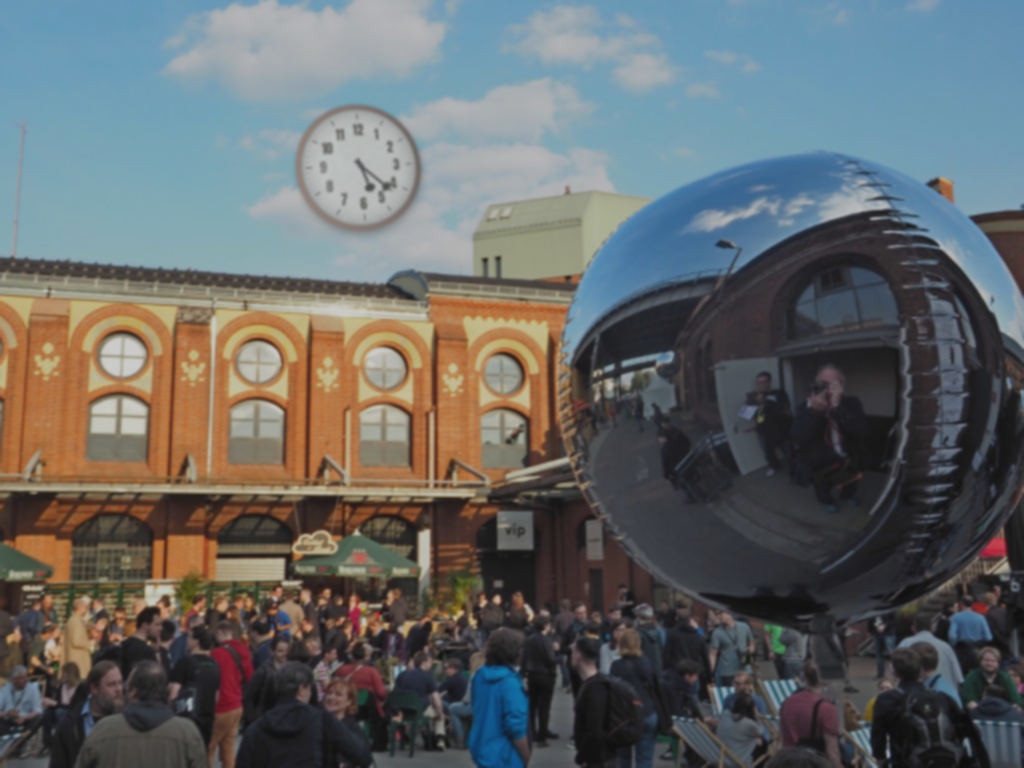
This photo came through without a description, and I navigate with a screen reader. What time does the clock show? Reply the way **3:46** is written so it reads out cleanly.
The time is **5:22**
